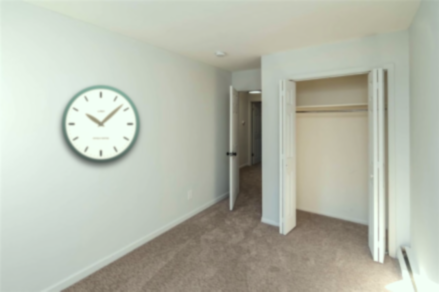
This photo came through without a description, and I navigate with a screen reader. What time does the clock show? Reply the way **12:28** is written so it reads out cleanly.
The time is **10:08**
